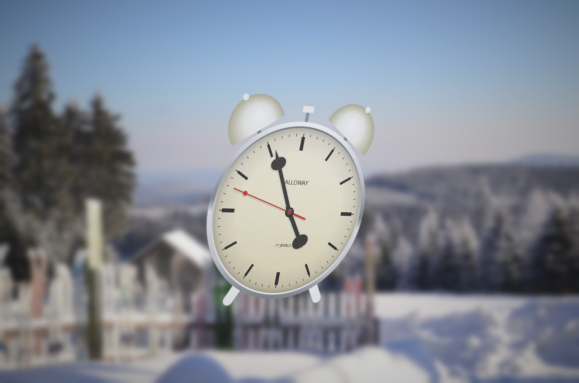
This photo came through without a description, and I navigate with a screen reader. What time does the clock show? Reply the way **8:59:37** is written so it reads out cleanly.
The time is **4:55:48**
